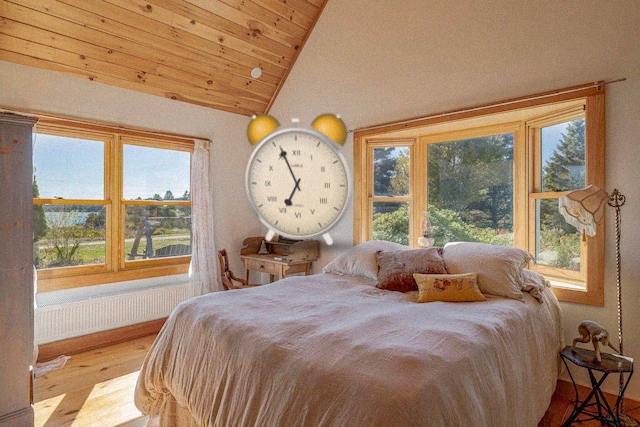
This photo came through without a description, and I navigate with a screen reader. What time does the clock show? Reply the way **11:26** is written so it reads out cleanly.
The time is **6:56**
